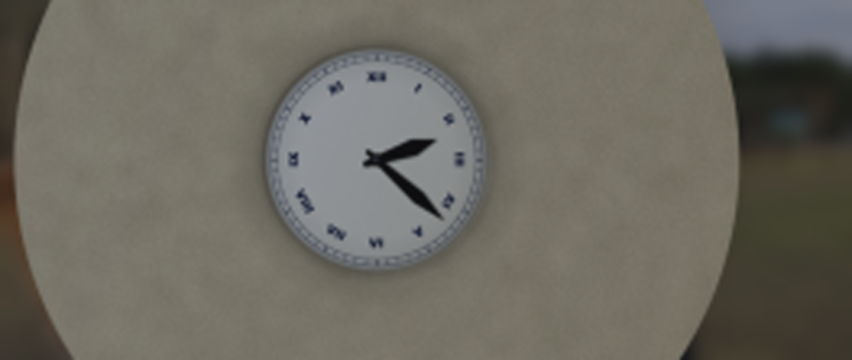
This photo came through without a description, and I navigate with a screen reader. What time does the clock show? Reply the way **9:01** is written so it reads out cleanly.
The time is **2:22**
